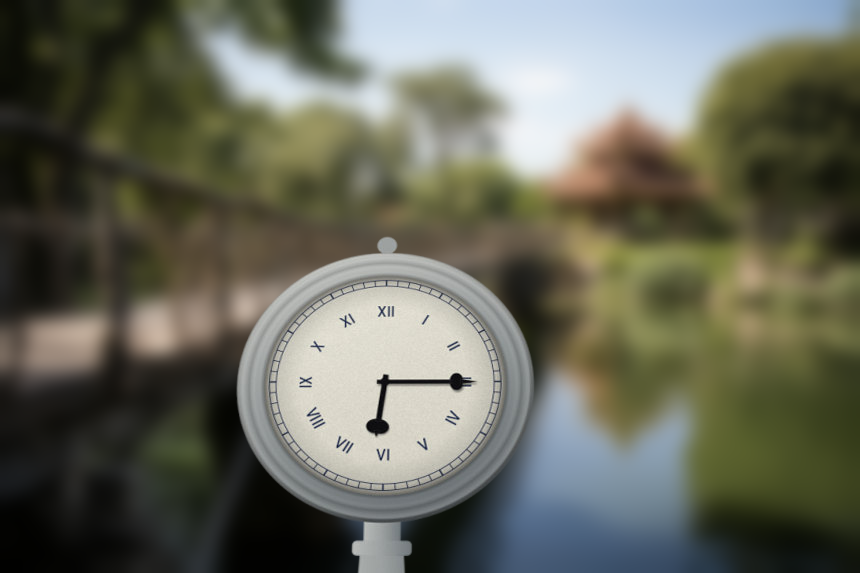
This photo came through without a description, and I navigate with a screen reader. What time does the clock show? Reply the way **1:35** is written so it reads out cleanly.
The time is **6:15**
